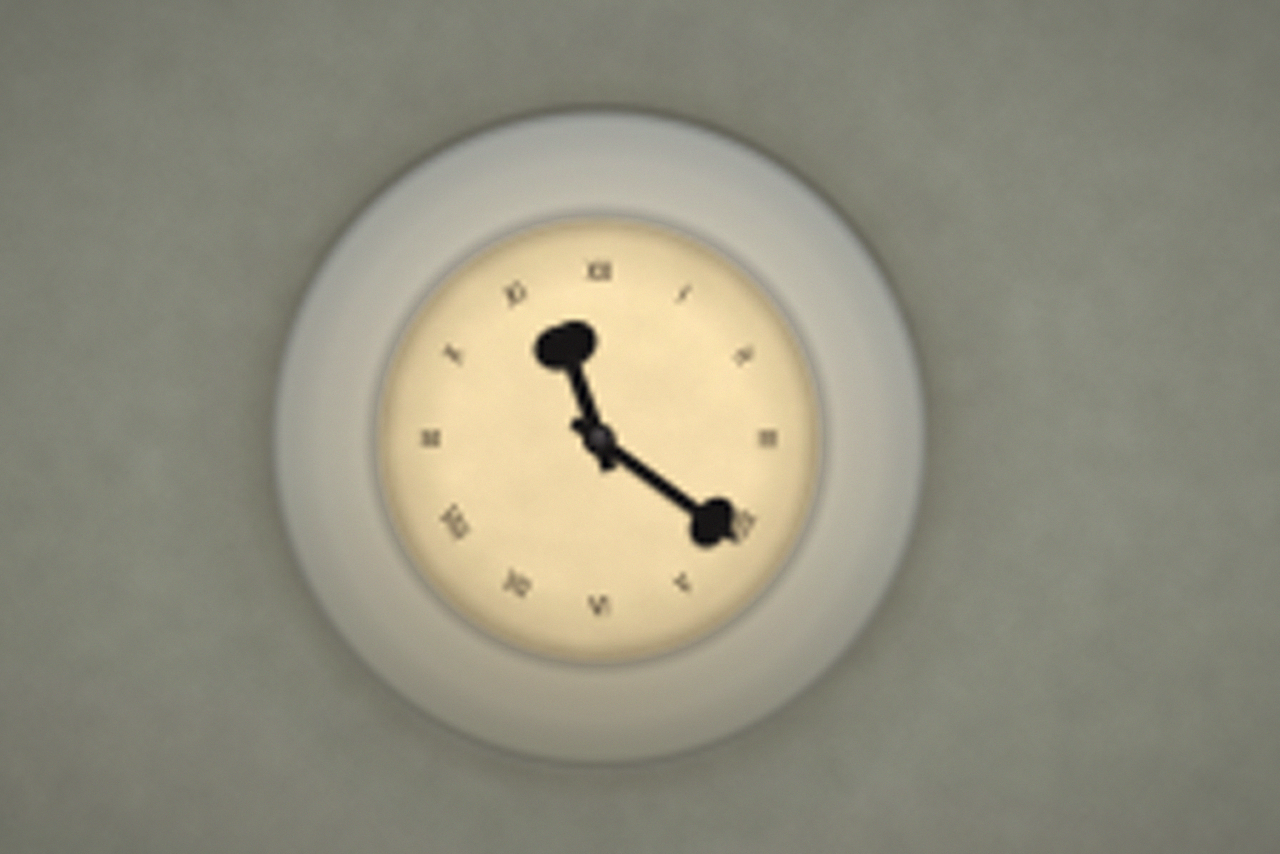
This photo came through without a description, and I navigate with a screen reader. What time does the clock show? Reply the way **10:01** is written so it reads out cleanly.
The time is **11:21**
